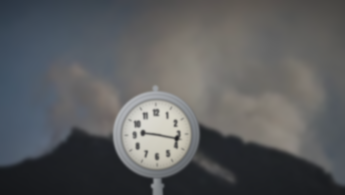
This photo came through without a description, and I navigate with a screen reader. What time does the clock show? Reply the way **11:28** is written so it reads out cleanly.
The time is **9:17**
